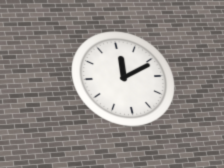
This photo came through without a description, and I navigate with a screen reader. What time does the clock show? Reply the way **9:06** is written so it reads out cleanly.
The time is **12:11**
